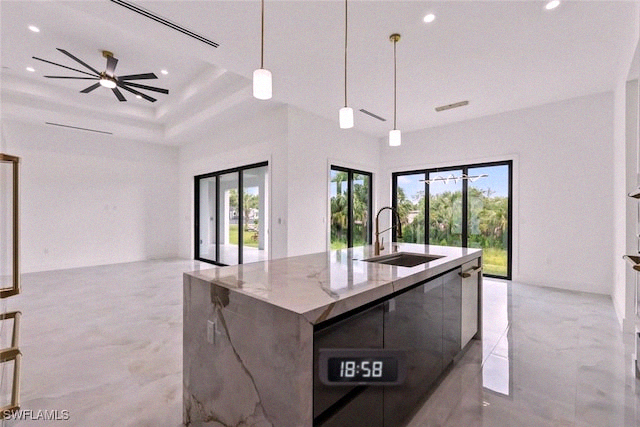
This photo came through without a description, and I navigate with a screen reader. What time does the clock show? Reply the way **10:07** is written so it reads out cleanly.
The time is **18:58**
